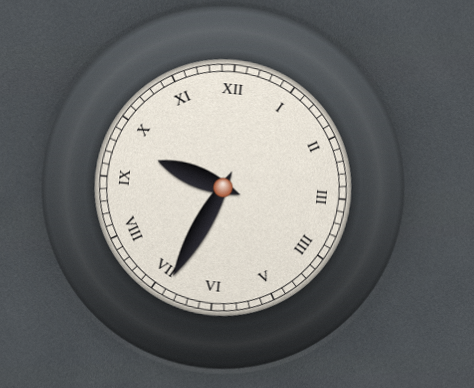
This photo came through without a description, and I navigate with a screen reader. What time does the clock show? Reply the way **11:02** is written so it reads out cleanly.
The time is **9:34**
